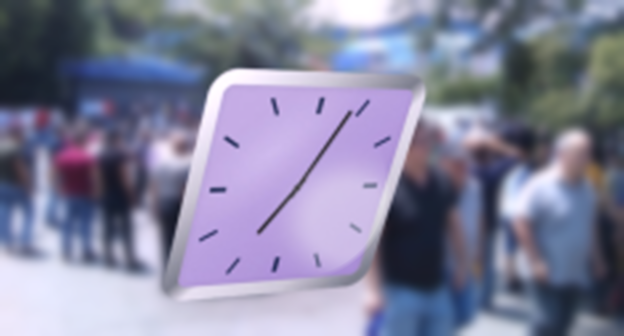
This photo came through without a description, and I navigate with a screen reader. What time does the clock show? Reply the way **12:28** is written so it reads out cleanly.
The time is **7:04**
